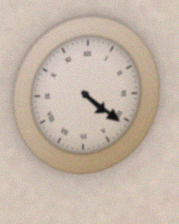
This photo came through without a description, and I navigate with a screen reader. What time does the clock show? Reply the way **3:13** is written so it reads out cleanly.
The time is **4:21**
